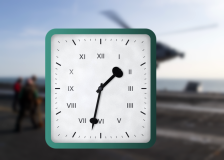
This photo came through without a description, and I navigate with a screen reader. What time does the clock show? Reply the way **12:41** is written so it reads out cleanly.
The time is **1:32**
